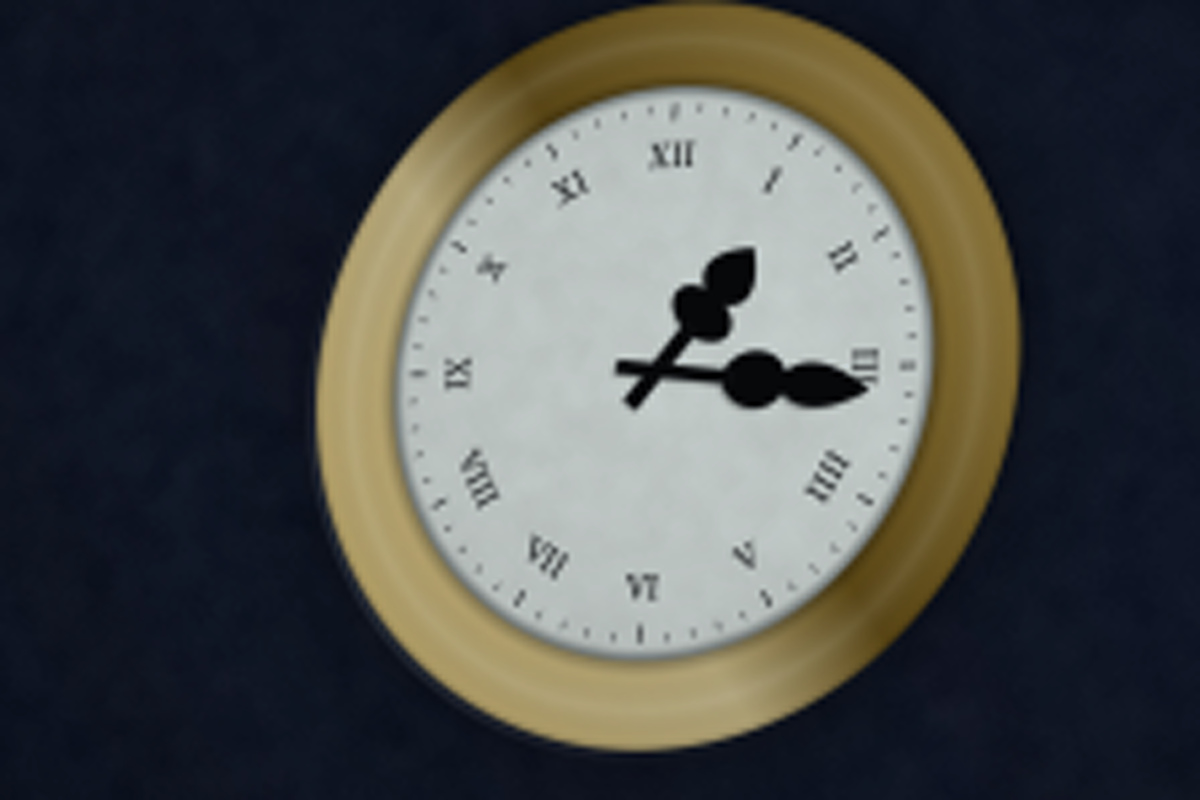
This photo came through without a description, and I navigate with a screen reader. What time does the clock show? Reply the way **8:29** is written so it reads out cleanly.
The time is **1:16**
